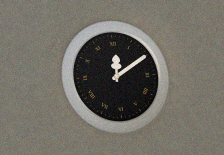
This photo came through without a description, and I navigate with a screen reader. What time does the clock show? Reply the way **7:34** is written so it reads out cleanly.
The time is **12:10**
